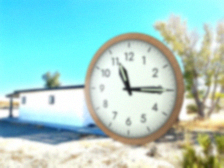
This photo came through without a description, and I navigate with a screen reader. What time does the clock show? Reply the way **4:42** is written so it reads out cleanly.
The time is **11:15**
